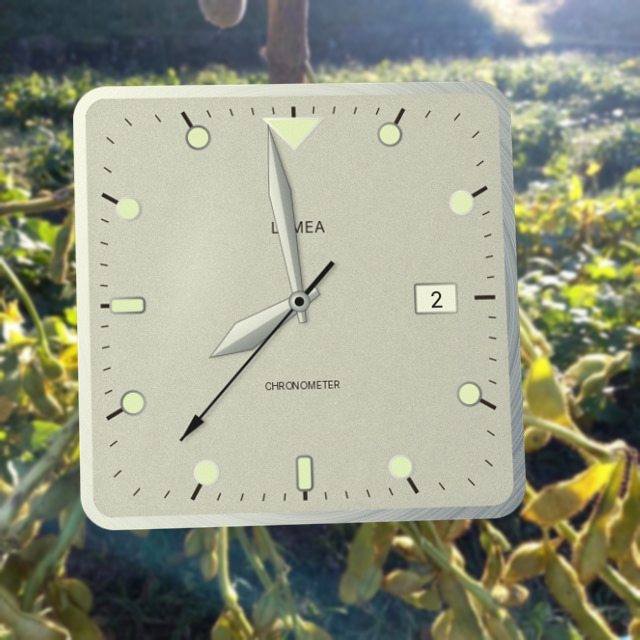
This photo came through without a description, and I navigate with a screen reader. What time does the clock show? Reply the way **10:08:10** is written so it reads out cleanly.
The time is **7:58:37**
